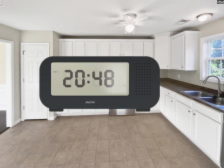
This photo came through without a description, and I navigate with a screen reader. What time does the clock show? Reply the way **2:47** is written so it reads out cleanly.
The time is **20:48**
